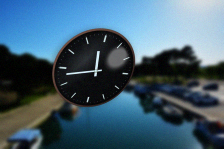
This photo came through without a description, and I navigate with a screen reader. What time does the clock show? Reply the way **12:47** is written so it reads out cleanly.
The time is **11:43**
